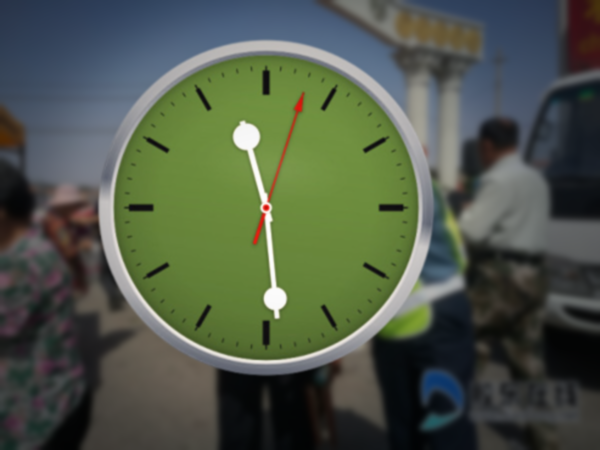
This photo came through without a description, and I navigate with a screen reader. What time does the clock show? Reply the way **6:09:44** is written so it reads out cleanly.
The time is **11:29:03**
